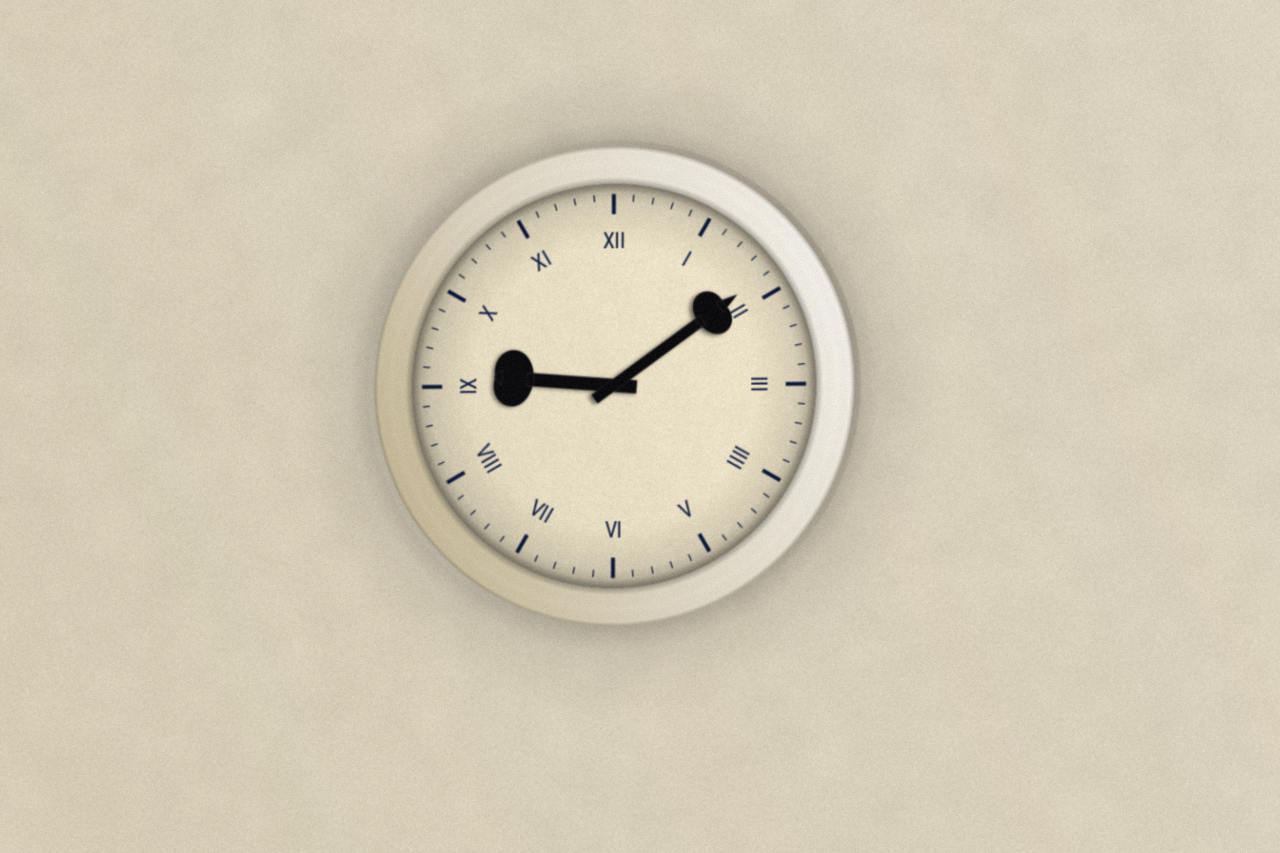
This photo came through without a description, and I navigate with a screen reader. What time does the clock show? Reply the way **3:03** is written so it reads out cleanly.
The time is **9:09**
